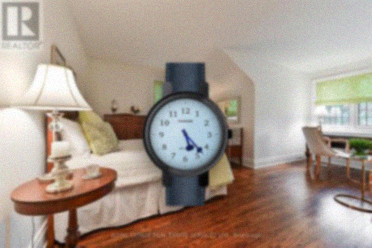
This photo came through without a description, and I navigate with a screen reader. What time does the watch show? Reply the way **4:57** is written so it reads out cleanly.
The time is **5:23**
